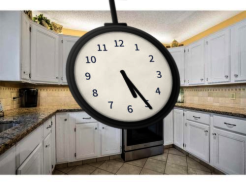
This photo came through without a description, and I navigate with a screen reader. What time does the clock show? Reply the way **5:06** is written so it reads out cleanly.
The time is **5:25**
